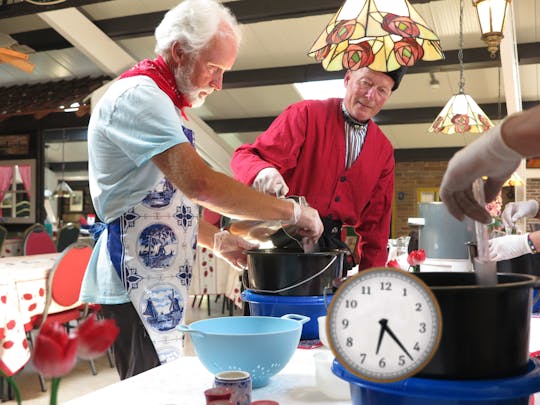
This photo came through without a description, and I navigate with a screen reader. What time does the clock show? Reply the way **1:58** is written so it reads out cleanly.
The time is **6:23**
